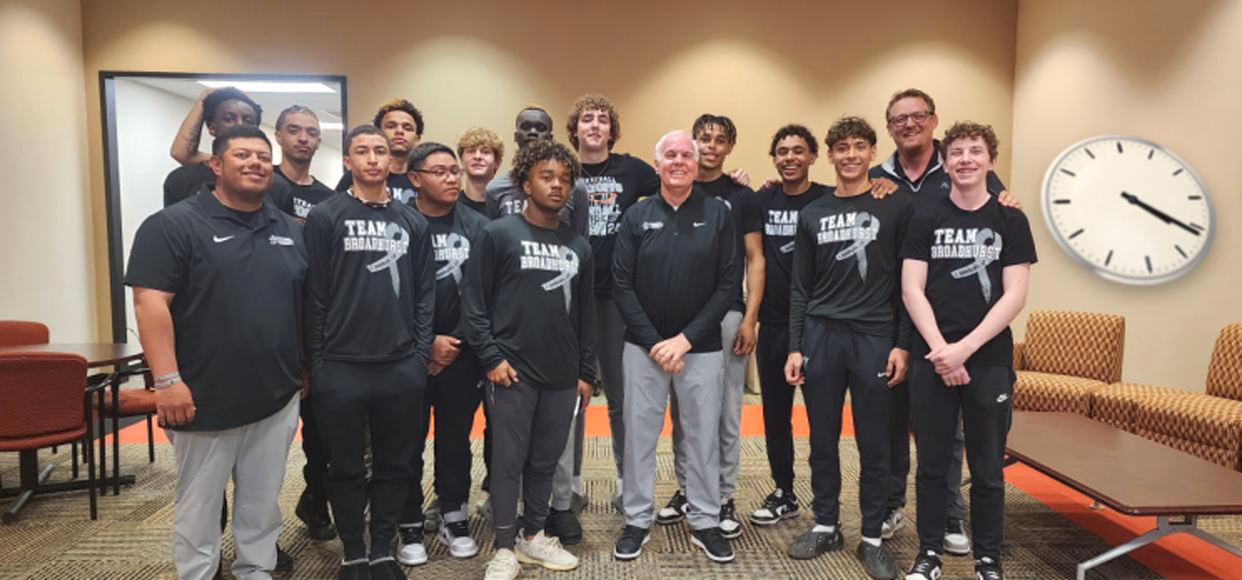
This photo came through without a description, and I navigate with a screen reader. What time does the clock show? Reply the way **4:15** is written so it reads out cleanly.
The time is **4:21**
